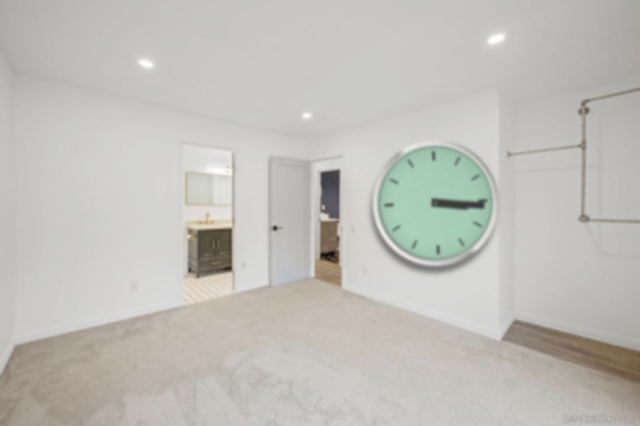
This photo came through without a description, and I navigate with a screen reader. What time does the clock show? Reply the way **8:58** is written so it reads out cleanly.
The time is **3:16**
